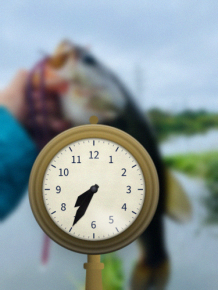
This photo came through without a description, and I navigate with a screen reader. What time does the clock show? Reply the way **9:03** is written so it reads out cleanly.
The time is **7:35**
